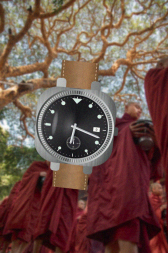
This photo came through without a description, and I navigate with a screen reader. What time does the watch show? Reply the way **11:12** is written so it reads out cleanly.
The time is **6:18**
